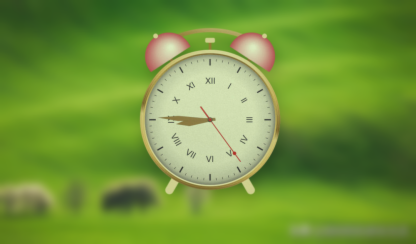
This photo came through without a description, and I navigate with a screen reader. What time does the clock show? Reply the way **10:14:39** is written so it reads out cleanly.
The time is **8:45:24**
